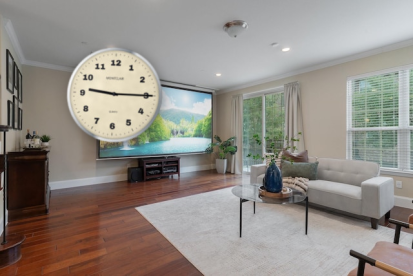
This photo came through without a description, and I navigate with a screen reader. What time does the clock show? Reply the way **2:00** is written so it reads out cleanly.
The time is **9:15**
